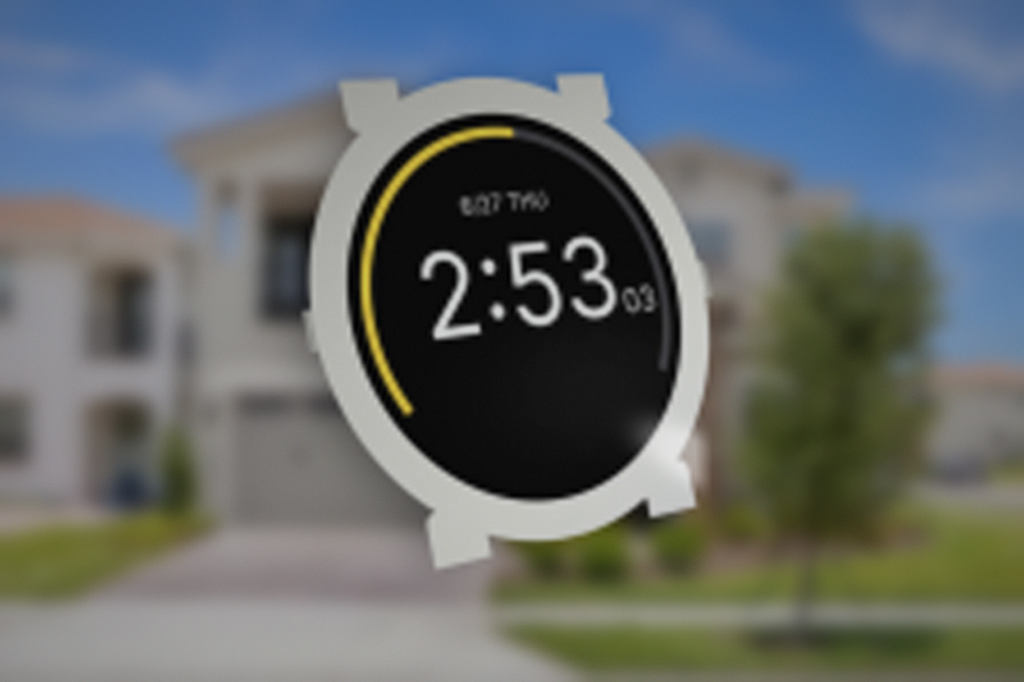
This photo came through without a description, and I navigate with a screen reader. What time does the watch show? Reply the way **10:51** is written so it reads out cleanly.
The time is **2:53**
